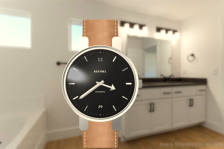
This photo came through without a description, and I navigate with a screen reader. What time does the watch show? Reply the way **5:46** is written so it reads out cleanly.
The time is **3:39**
